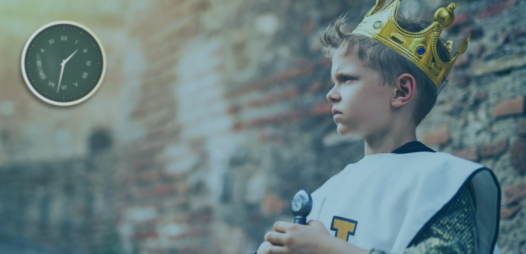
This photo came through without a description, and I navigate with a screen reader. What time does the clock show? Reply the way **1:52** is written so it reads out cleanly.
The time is **1:32**
